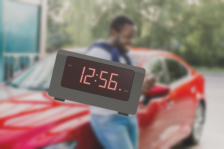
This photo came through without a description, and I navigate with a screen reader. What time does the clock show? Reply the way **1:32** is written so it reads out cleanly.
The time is **12:56**
